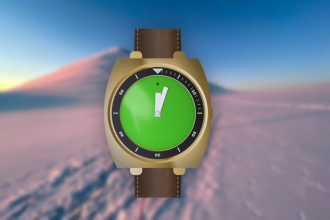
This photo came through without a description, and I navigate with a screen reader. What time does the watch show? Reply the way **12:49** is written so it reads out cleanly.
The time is **12:03**
